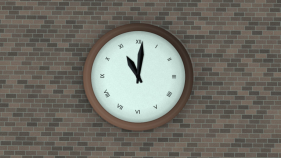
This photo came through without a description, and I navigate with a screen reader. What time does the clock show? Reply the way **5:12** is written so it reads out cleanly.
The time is **11:01**
